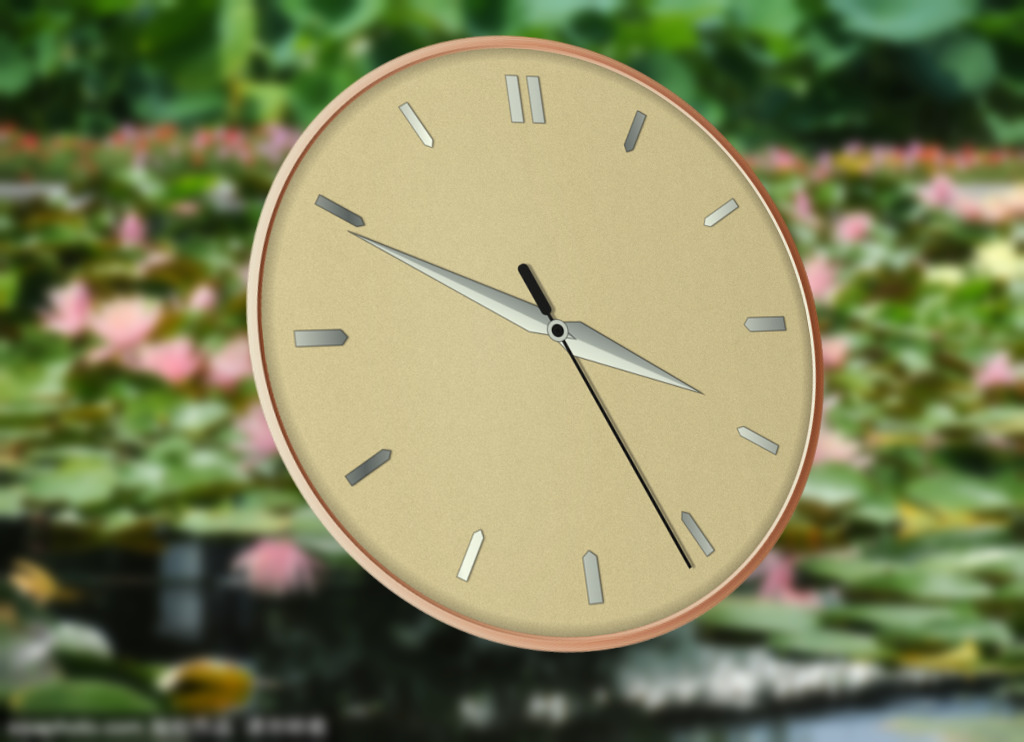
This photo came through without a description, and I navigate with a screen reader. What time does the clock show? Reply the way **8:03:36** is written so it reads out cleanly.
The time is **3:49:26**
